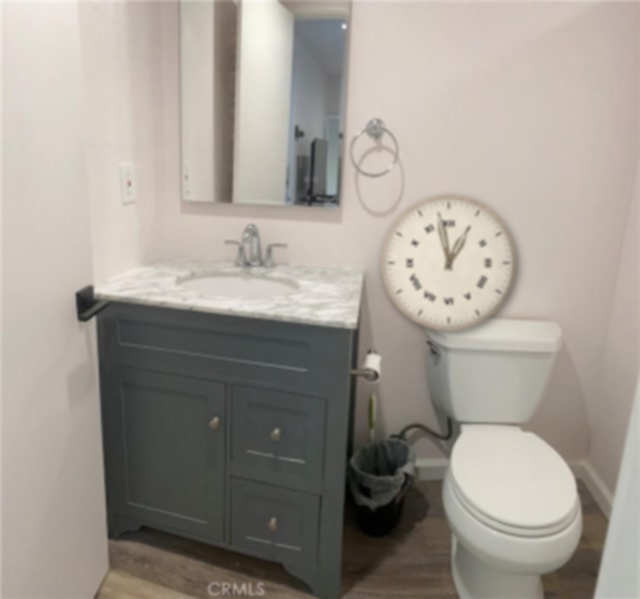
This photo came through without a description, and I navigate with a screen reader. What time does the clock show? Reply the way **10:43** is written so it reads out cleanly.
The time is **12:58**
